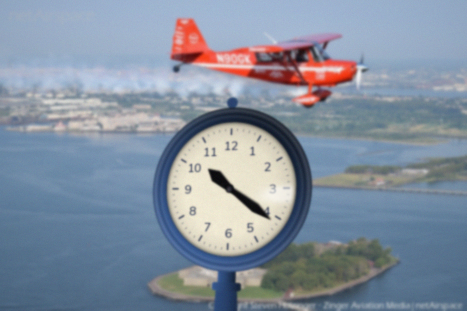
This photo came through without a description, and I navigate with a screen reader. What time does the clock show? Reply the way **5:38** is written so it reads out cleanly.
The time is **10:21**
